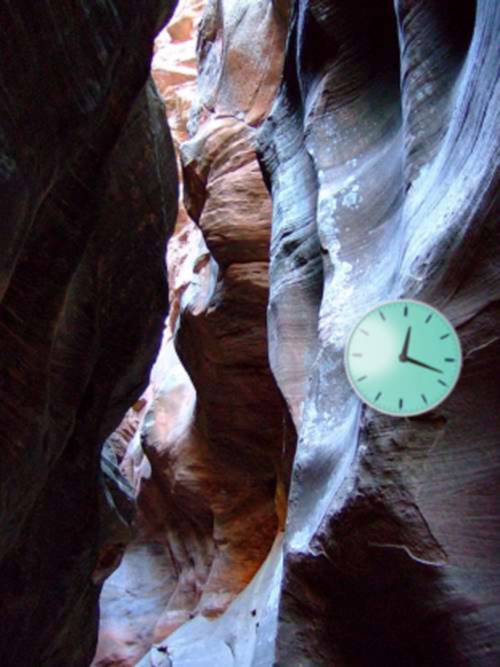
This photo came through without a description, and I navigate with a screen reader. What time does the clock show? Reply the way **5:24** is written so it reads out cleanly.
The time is **12:18**
